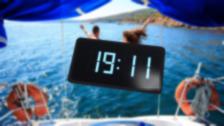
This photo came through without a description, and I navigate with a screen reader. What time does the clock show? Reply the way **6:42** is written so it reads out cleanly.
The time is **19:11**
